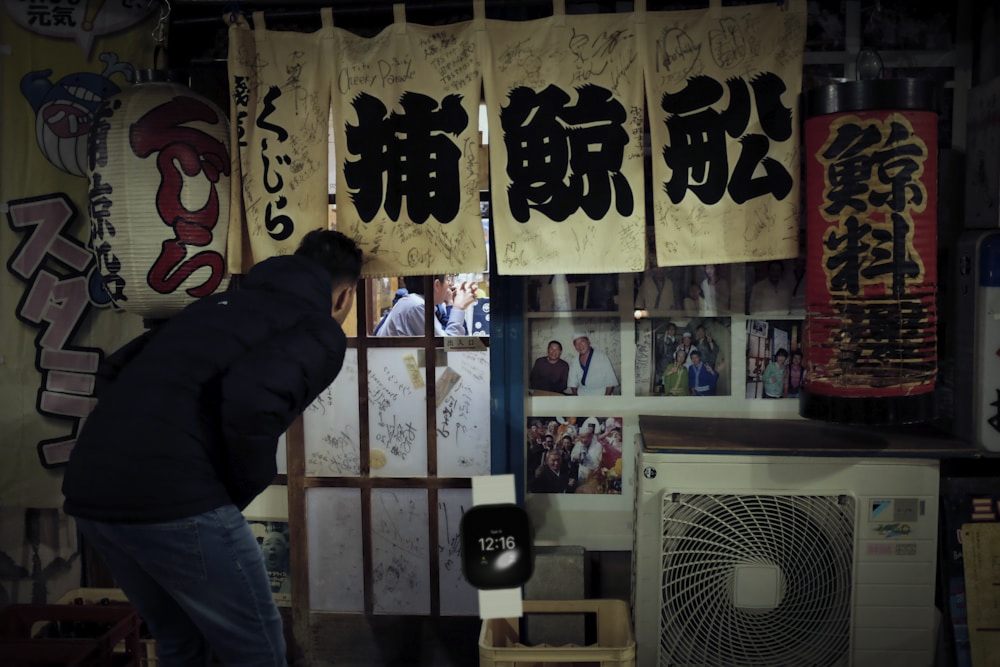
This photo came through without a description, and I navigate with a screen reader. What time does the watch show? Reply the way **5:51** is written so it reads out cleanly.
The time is **12:16**
